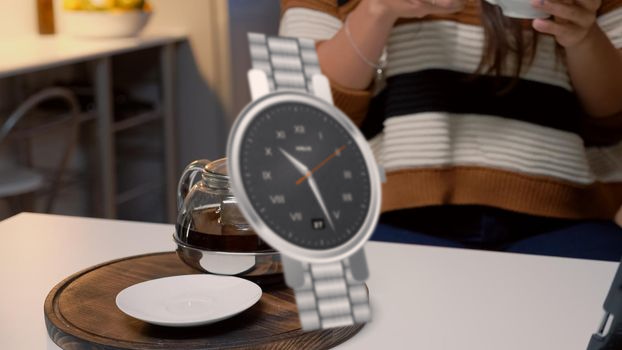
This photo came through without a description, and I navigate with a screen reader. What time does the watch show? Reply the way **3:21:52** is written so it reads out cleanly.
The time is **10:27:10**
